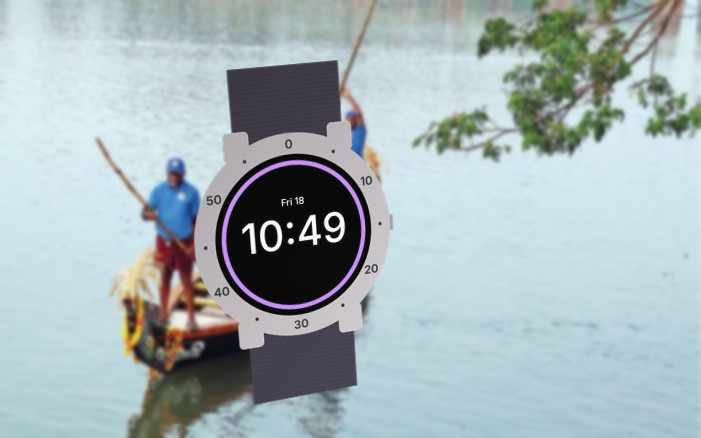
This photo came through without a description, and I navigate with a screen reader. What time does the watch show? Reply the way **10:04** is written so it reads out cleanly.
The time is **10:49**
